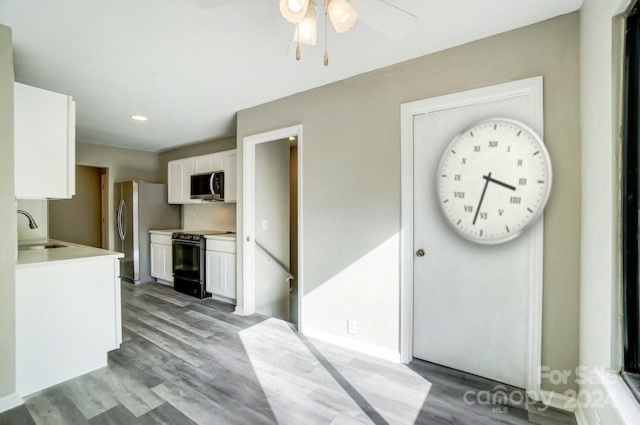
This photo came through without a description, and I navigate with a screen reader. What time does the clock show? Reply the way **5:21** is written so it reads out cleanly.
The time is **3:32**
